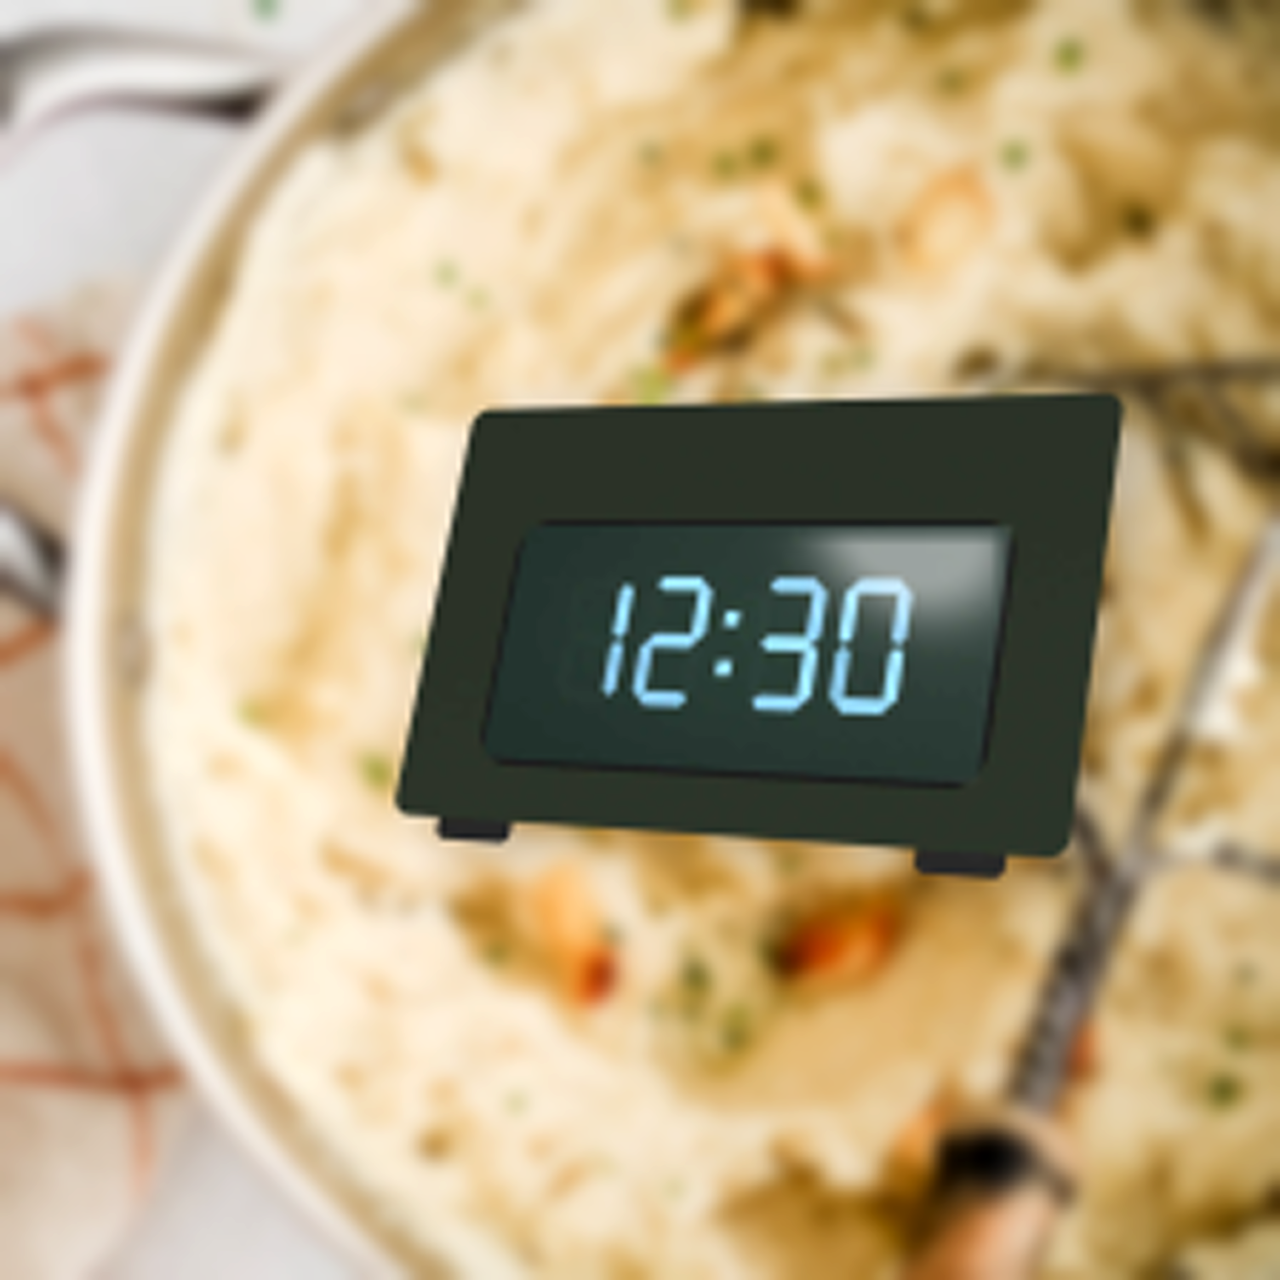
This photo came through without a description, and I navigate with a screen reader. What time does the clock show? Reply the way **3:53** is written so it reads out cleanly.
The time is **12:30**
